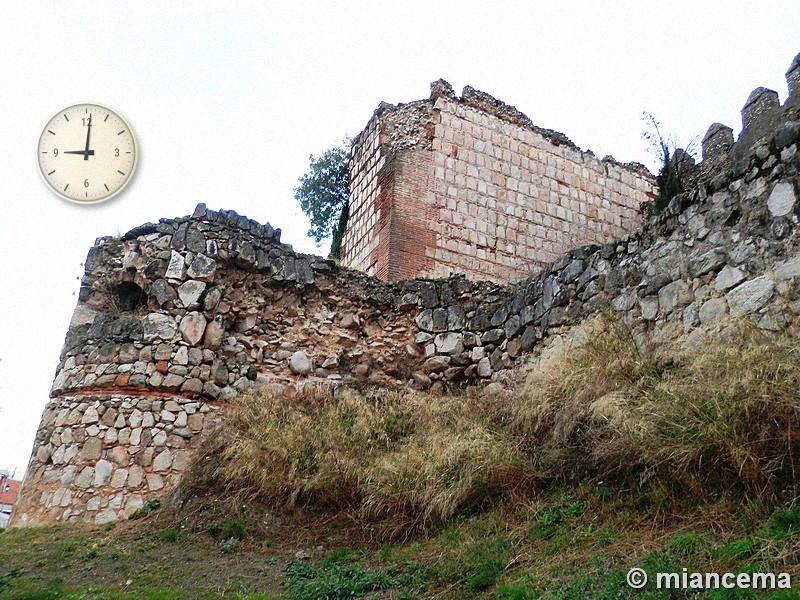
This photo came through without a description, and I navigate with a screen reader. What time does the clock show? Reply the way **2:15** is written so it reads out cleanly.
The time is **9:01**
